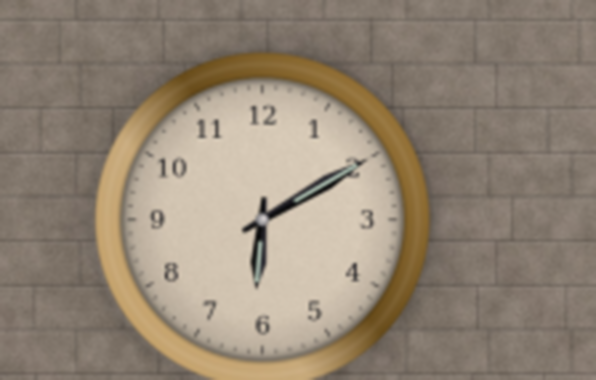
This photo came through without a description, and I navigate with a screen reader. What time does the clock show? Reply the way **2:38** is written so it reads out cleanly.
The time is **6:10**
